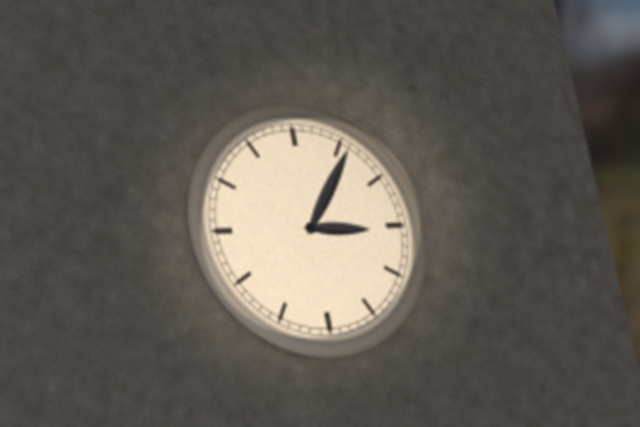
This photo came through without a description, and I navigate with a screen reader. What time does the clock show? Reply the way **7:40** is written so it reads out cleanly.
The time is **3:06**
